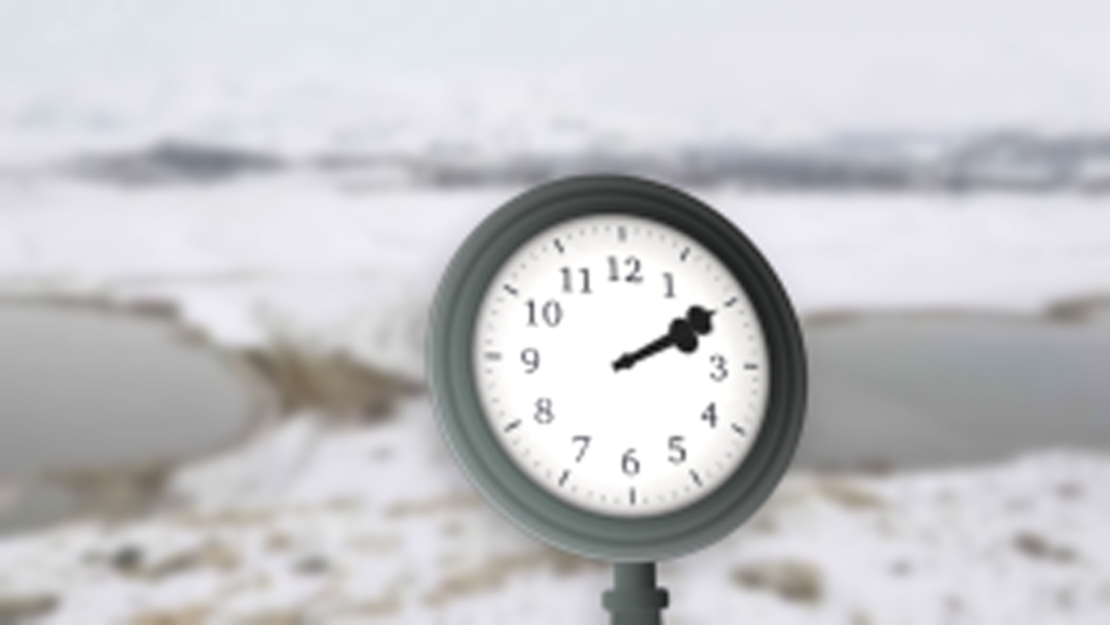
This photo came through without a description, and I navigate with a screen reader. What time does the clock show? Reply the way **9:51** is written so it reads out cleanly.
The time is **2:10**
